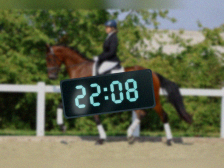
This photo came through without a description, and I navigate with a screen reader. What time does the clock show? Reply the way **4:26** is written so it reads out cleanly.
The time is **22:08**
